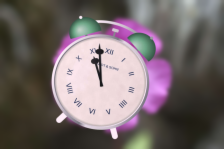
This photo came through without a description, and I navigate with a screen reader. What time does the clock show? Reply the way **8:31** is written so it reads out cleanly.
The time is **10:57**
